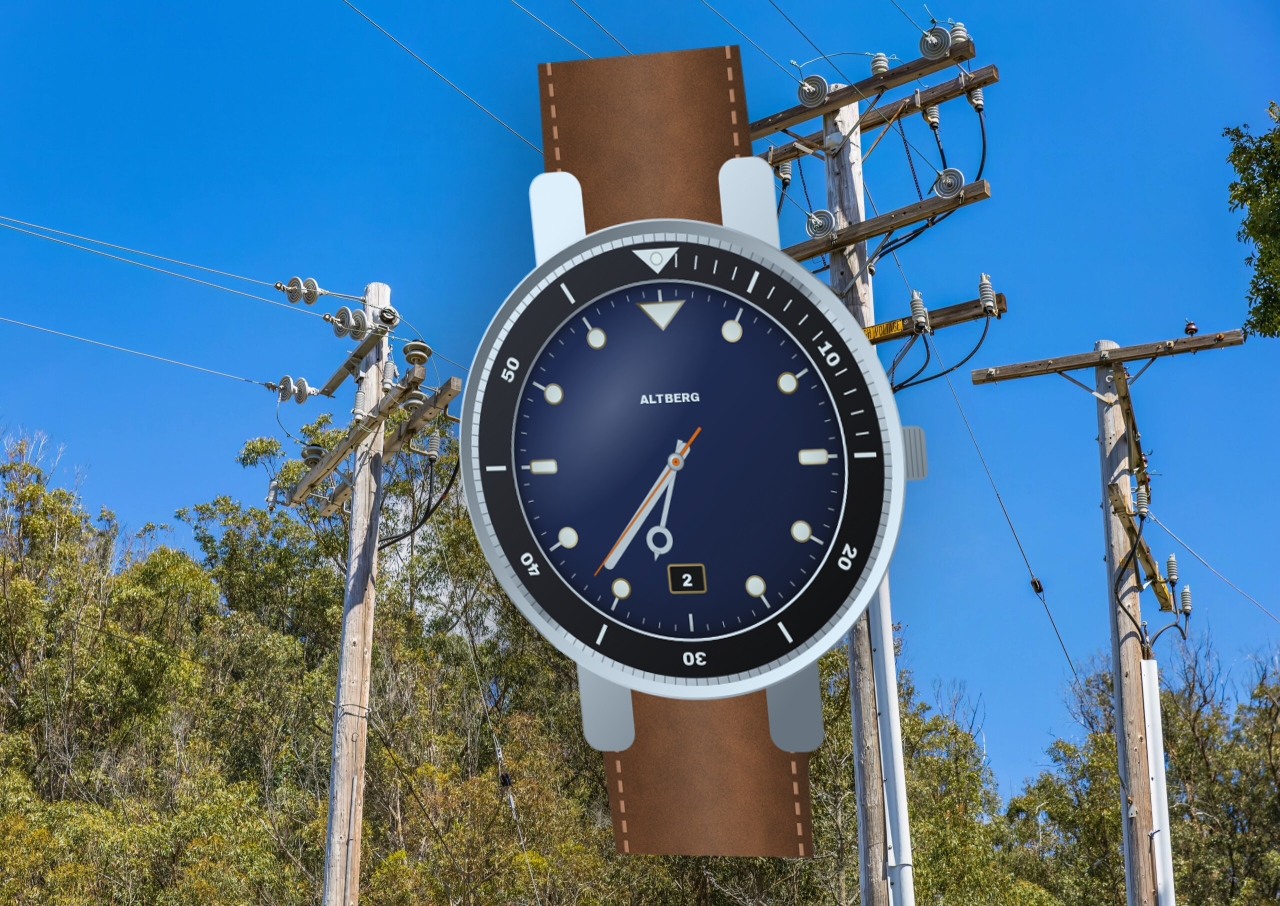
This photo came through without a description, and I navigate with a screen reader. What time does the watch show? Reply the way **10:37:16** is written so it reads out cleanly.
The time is **6:36:37**
